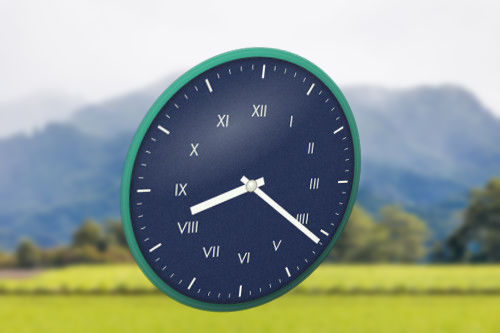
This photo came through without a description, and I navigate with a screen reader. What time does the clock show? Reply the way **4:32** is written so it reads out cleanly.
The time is **8:21**
